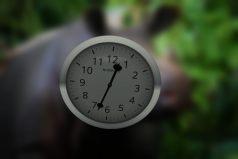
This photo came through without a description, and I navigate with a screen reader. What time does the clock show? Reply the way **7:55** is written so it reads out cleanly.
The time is **12:33**
